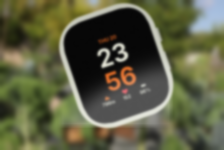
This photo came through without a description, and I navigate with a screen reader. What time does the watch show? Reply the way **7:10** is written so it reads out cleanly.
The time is **23:56**
